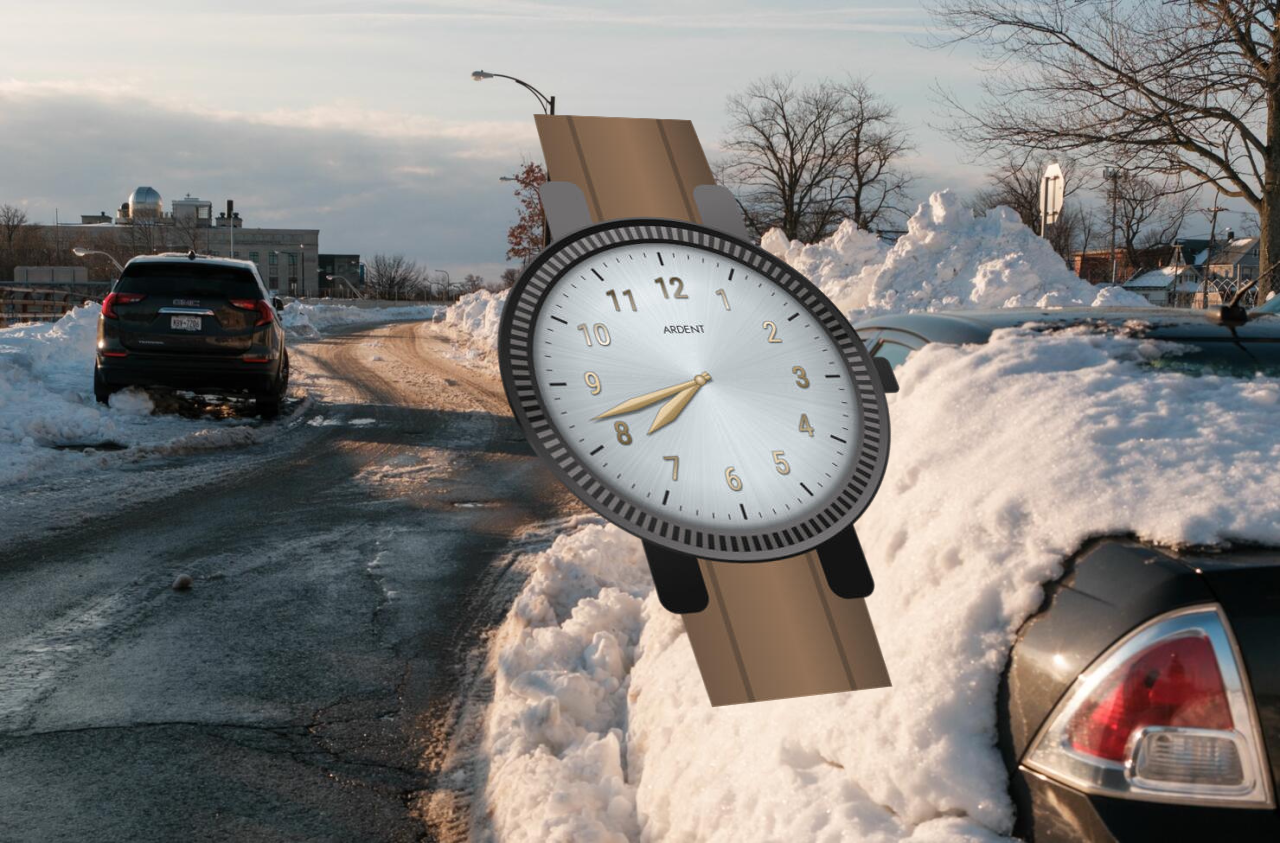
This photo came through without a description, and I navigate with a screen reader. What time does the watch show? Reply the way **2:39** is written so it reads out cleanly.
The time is **7:42**
